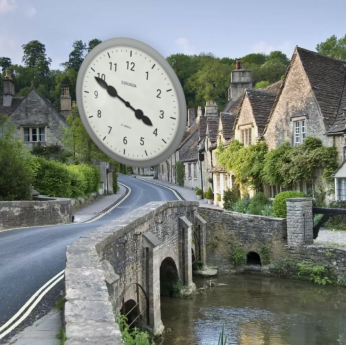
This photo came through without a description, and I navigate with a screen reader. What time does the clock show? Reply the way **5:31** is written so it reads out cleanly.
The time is **3:49**
